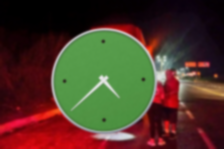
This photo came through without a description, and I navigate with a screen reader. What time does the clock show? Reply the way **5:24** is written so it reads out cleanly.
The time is **4:38**
